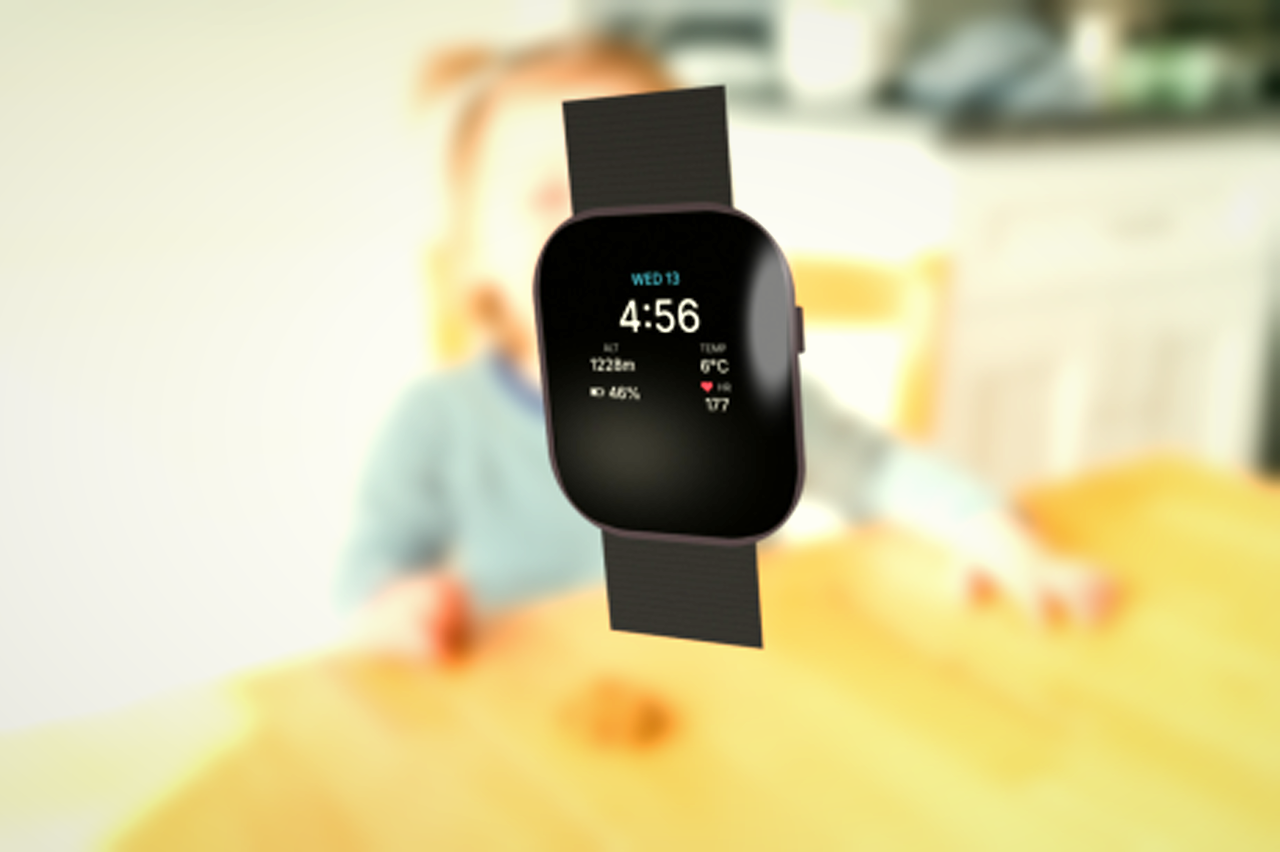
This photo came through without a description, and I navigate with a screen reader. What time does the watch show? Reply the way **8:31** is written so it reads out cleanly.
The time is **4:56**
